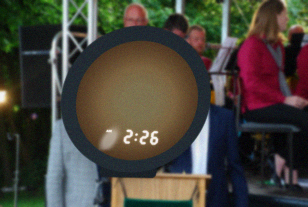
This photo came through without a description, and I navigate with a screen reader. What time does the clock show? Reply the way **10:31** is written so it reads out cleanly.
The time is **2:26**
